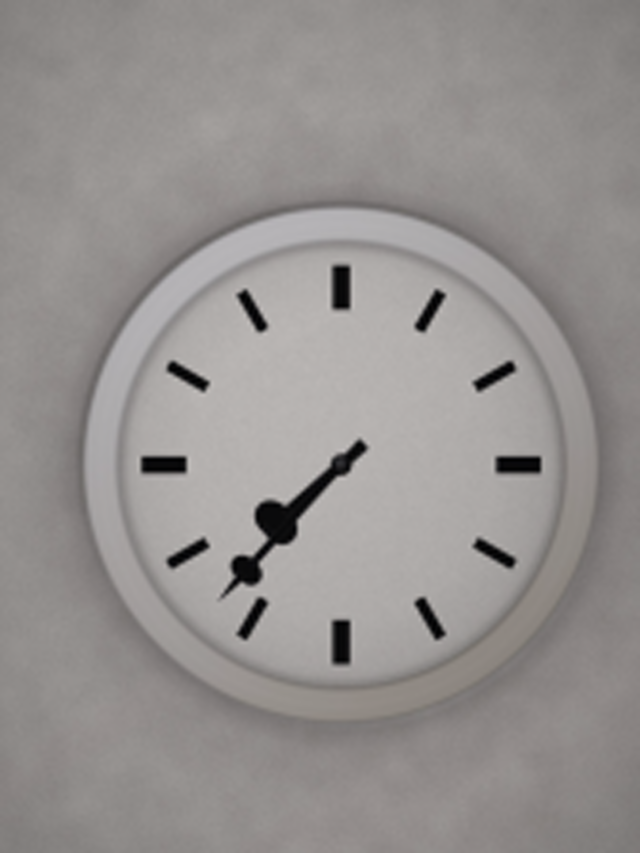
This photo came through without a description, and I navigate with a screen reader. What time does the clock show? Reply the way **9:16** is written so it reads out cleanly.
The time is **7:37**
